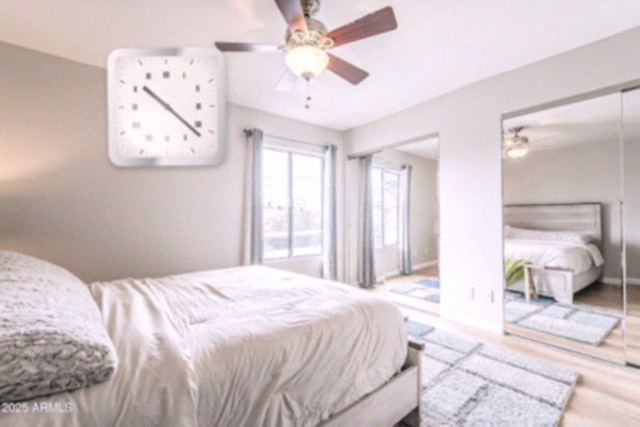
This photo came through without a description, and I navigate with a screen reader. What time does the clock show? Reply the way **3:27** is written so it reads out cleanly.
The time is **10:22**
